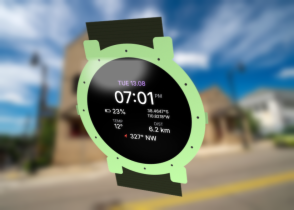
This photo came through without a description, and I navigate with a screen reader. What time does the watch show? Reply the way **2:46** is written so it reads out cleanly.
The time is **7:01**
